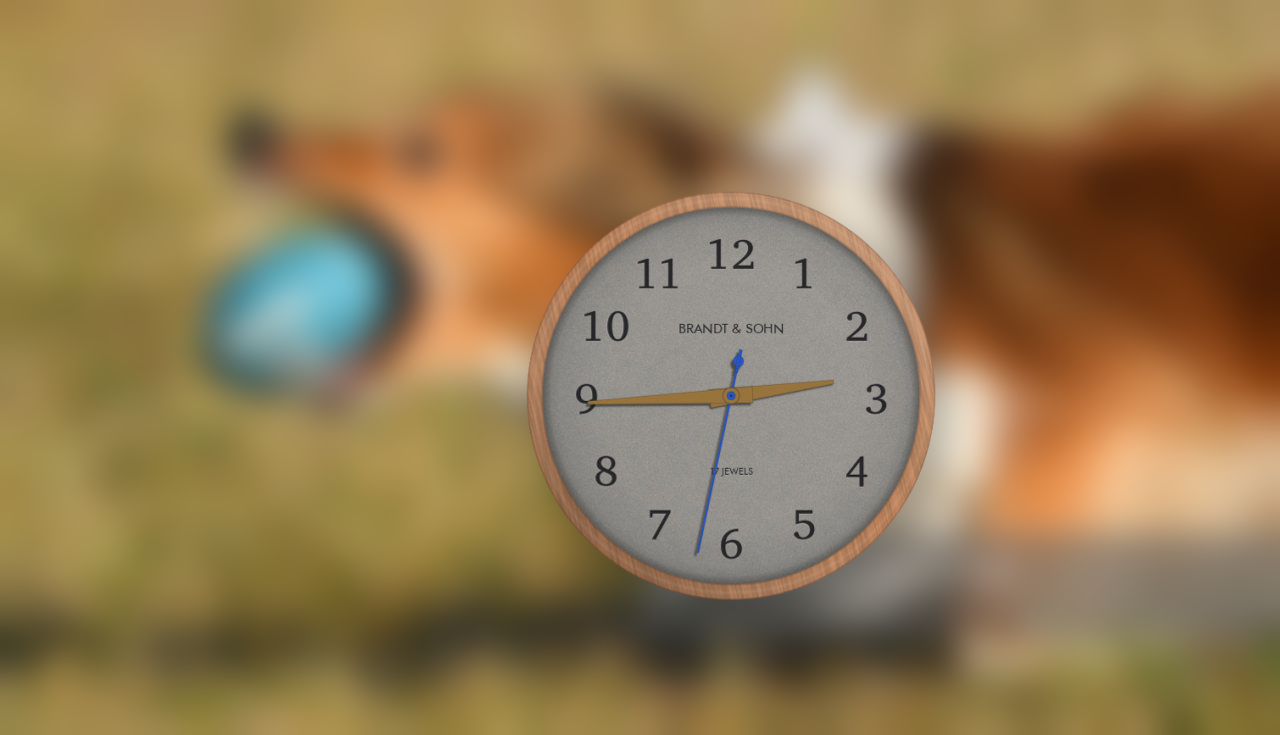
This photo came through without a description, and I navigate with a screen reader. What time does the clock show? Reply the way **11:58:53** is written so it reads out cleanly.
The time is **2:44:32**
